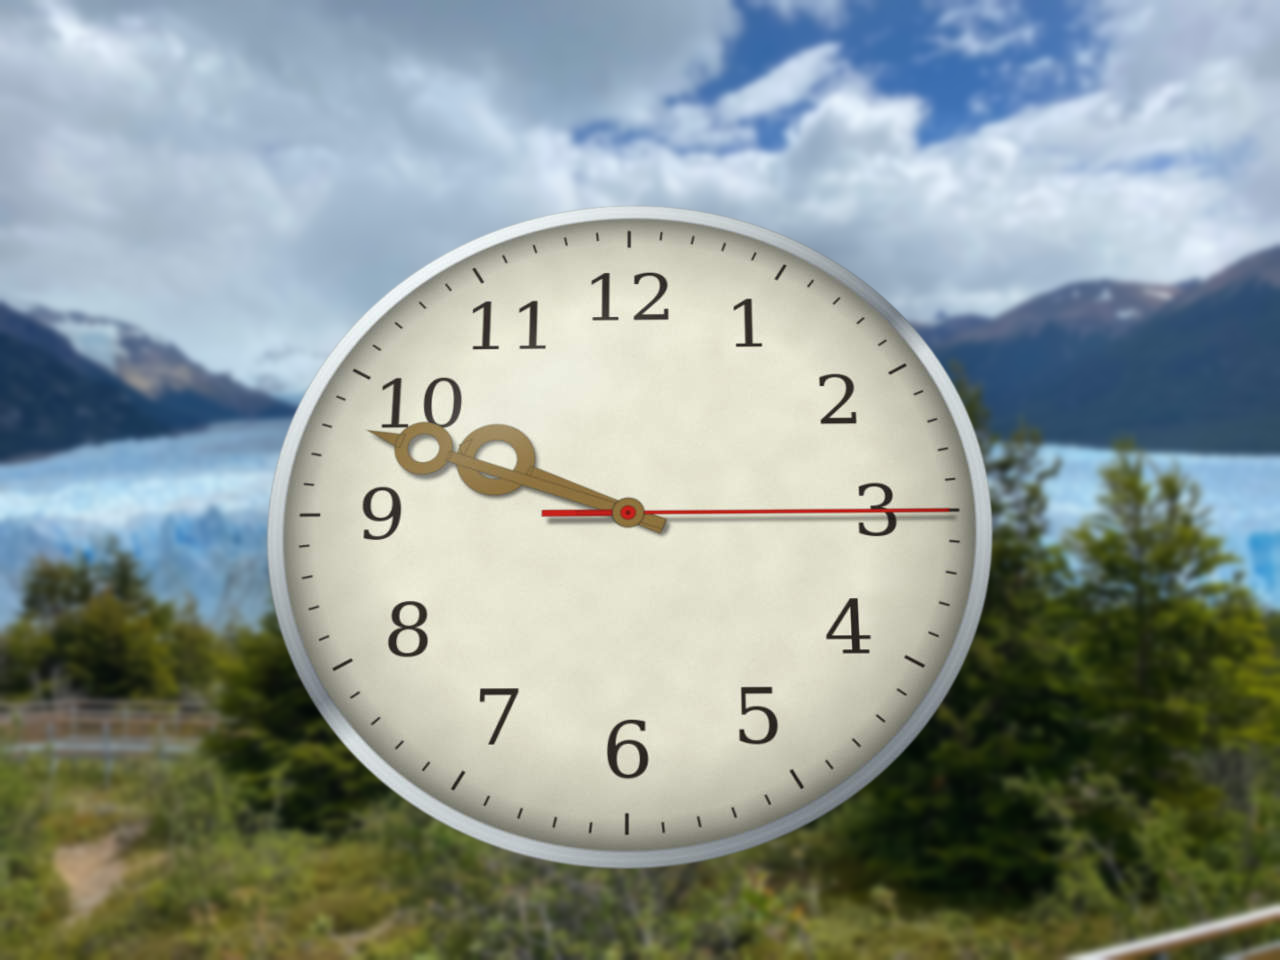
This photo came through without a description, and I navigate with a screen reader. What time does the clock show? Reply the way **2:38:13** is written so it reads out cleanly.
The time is **9:48:15**
